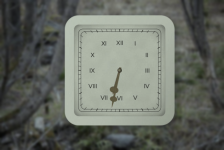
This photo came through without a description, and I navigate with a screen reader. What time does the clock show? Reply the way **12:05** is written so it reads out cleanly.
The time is **6:32**
